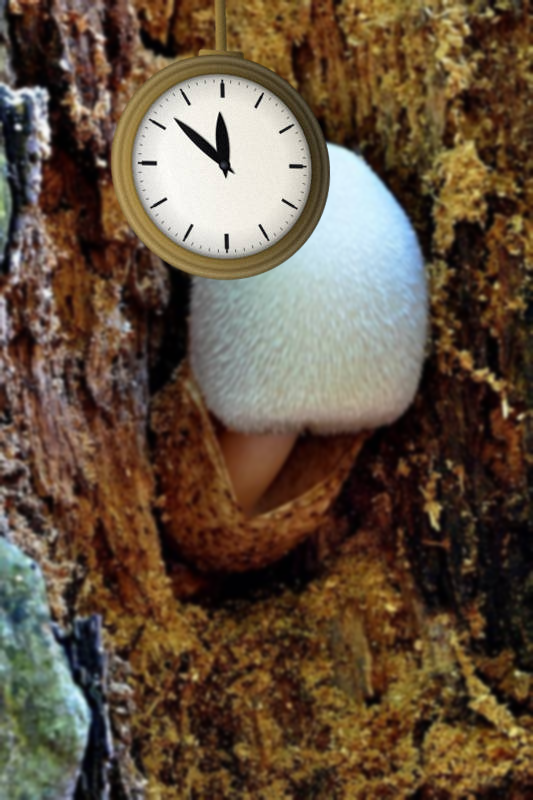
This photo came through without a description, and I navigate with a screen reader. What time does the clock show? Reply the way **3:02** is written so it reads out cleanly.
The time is **11:52**
